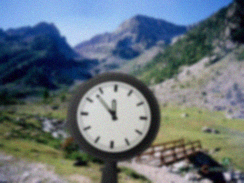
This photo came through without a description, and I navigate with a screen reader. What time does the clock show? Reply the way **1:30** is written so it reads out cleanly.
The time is **11:53**
